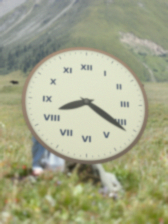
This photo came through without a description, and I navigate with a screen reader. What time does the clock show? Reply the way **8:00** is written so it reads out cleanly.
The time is **8:21**
